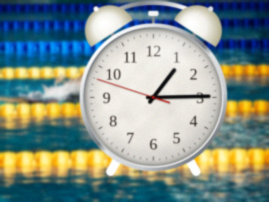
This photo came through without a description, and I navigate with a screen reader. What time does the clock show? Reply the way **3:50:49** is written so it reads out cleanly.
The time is **1:14:48**
